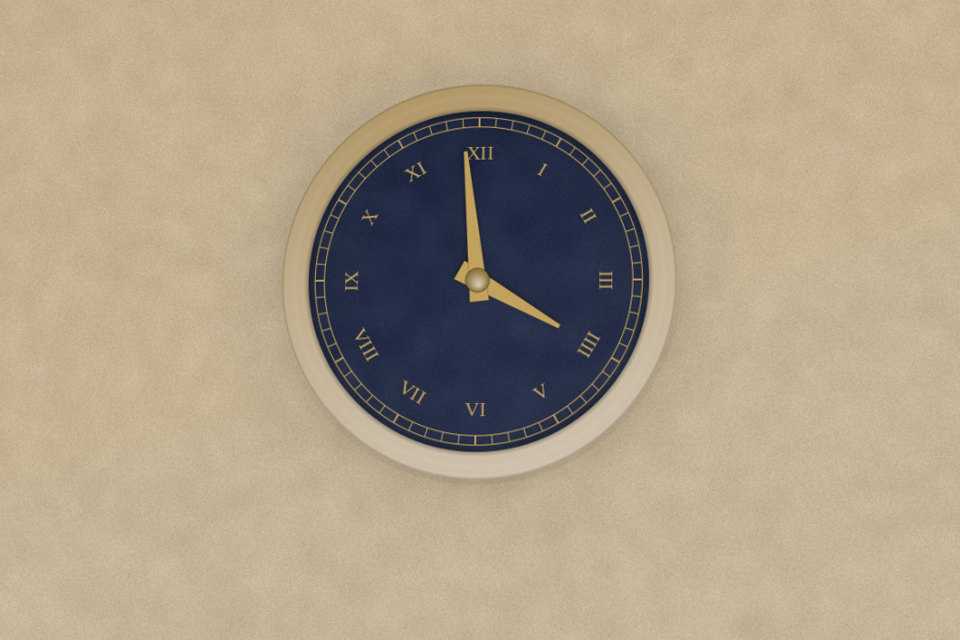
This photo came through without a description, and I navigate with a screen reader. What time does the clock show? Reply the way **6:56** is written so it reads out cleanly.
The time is **3:59**
